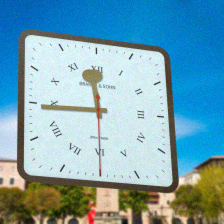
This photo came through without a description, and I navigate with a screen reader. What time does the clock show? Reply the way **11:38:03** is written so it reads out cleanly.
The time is **11:44:30**
